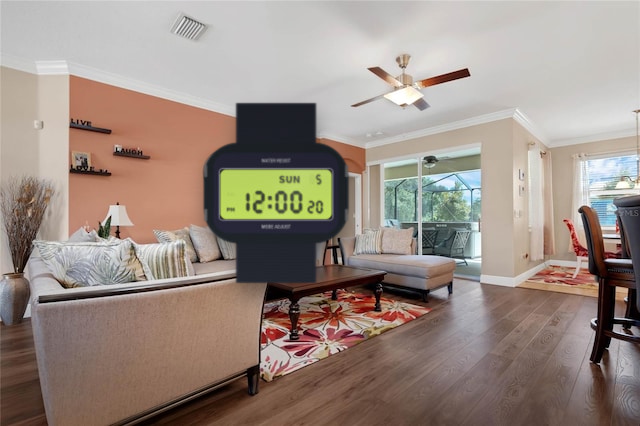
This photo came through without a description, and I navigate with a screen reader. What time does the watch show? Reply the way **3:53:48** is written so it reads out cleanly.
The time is **12:00:20**
